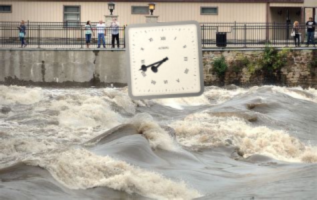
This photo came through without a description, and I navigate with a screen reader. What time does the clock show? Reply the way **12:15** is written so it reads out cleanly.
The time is **7:42**
